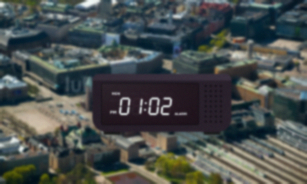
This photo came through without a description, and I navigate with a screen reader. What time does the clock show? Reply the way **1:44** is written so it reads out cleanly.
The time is **1:02**
